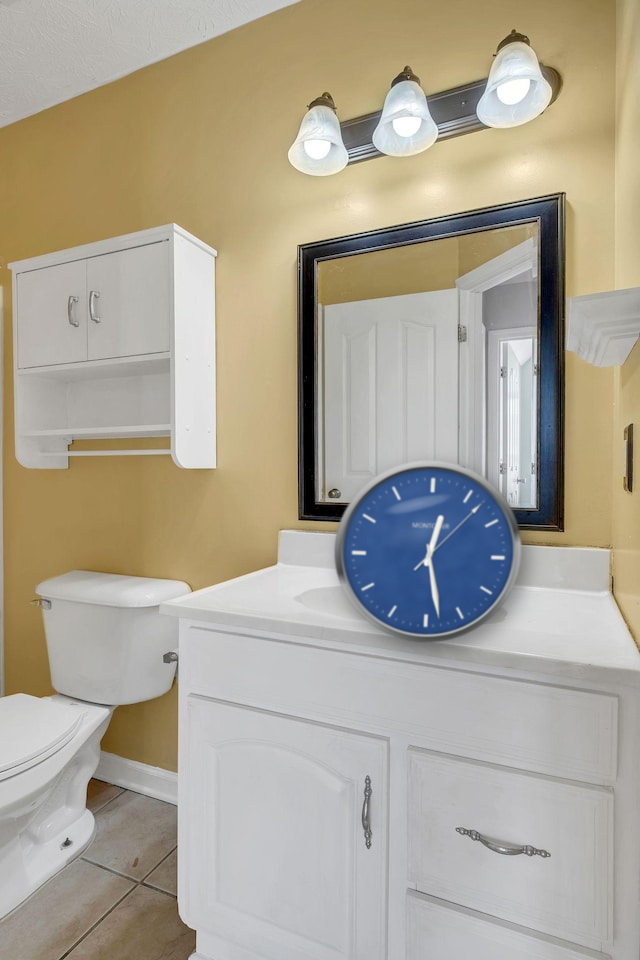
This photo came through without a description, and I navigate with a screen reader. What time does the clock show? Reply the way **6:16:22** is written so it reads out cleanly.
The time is **12:28:07**
